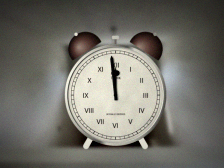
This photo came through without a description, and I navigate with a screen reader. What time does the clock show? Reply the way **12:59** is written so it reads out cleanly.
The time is **11:59**
